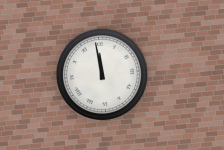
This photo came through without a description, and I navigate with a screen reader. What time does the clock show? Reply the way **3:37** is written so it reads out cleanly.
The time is **11:59**
